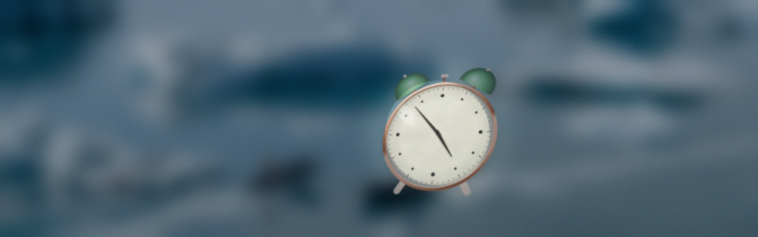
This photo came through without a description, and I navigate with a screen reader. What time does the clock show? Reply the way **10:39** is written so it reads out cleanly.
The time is **4:53**
